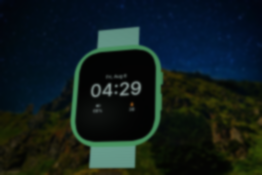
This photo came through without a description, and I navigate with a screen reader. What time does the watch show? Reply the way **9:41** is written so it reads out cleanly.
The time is **4:29**
